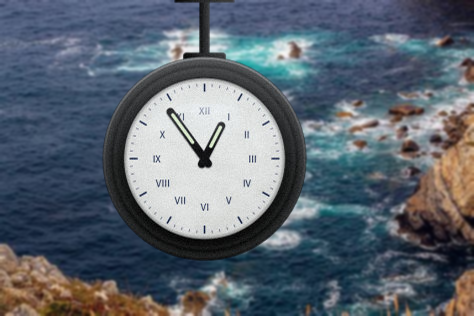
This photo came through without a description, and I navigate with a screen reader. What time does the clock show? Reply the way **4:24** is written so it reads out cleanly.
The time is **12:54**
